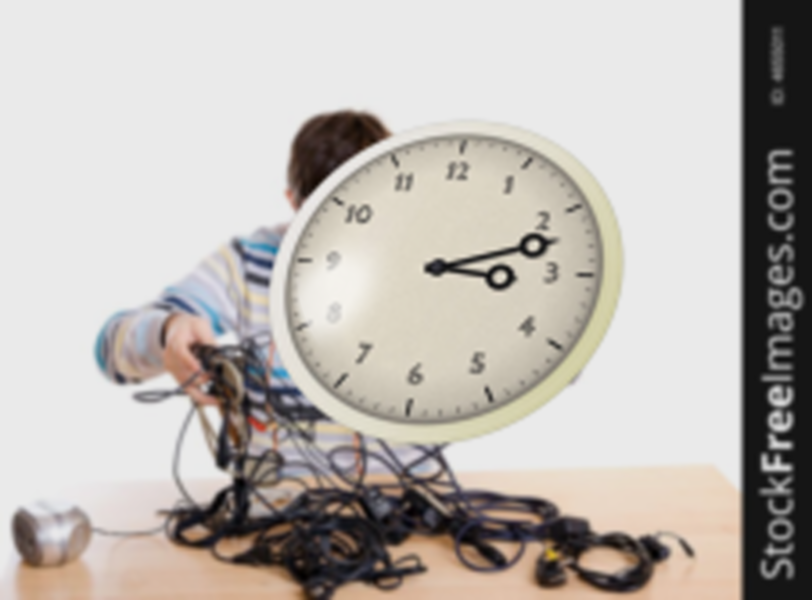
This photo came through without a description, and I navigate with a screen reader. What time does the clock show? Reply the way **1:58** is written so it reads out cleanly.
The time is **3:12**
